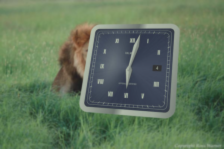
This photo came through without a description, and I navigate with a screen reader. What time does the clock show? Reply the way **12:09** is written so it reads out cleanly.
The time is **6:02**
